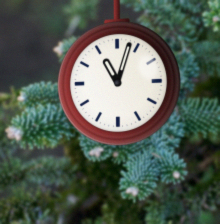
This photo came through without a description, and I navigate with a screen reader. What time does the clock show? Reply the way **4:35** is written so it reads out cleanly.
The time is **11:03**
